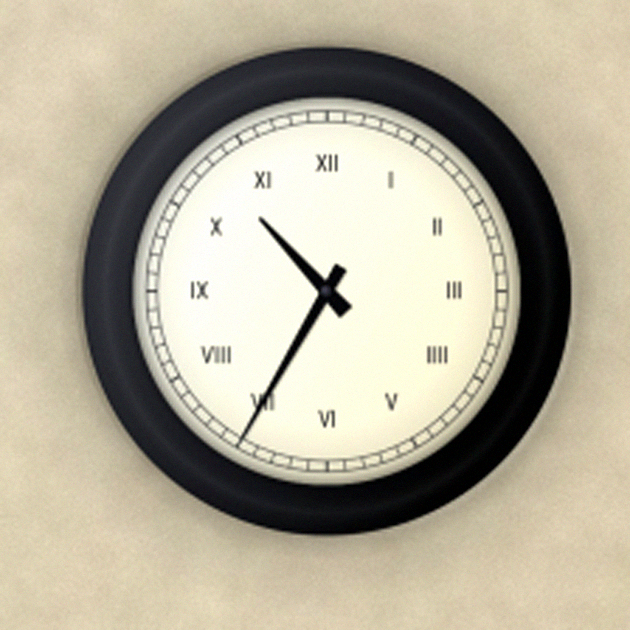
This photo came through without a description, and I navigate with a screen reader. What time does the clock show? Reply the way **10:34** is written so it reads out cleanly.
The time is **10:35**
